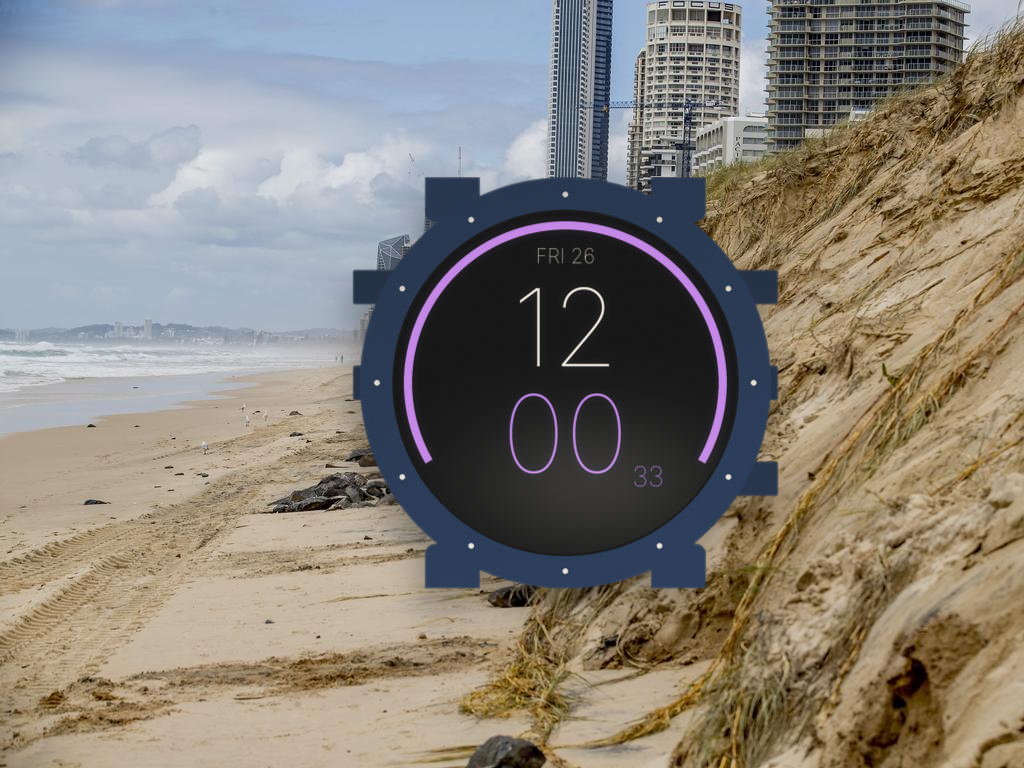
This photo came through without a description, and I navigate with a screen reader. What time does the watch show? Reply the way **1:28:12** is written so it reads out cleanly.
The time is **12:00:33**
